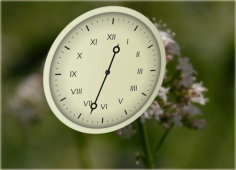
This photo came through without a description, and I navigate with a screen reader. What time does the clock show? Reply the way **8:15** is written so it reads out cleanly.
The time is **12:33**
